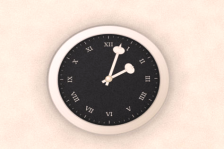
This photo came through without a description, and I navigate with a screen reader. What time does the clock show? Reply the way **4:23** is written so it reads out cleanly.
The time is **2:03**
